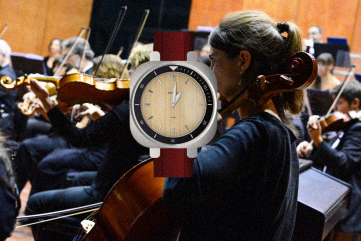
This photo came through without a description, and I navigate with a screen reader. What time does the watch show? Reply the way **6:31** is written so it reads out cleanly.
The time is **1:01**
